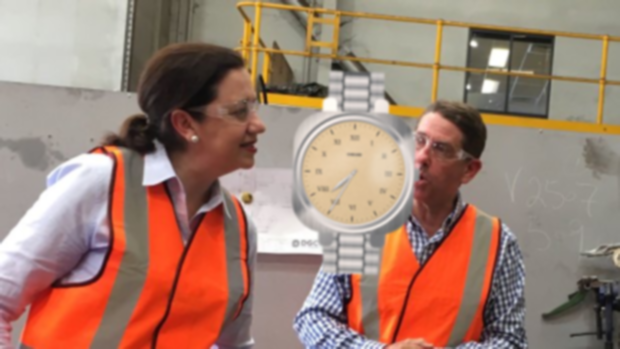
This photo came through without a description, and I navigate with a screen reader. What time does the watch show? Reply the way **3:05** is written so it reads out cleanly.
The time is **7:35**
